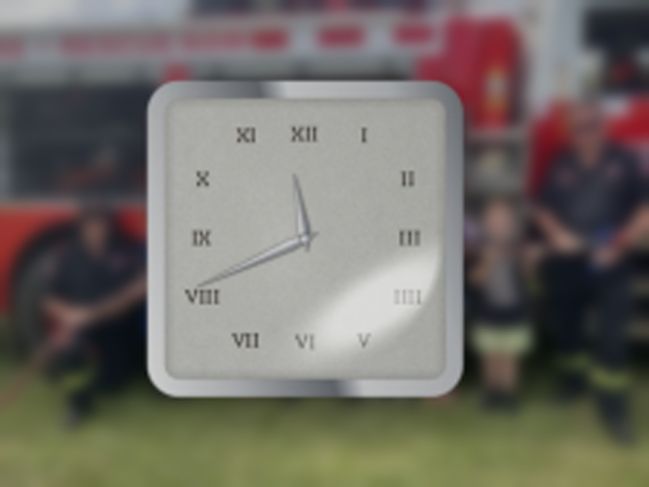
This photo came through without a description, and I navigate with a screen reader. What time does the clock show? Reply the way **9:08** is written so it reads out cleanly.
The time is **11:41**
